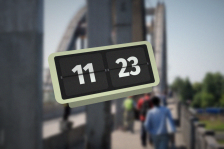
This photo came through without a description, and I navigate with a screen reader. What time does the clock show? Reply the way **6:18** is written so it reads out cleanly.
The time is **11:23**
